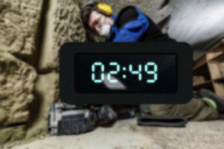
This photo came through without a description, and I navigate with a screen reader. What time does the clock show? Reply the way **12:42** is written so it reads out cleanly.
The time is **2:49**
